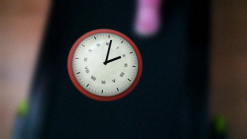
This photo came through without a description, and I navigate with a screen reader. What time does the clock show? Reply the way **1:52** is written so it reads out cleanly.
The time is **2:01**
